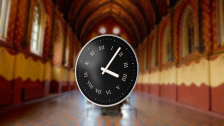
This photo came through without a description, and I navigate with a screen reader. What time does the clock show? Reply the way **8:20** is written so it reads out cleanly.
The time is **4:08**
